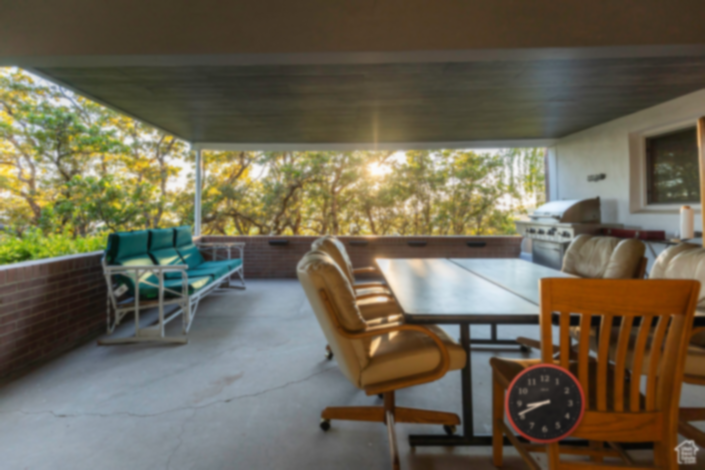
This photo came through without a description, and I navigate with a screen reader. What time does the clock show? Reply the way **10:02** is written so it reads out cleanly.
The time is **8:41**
